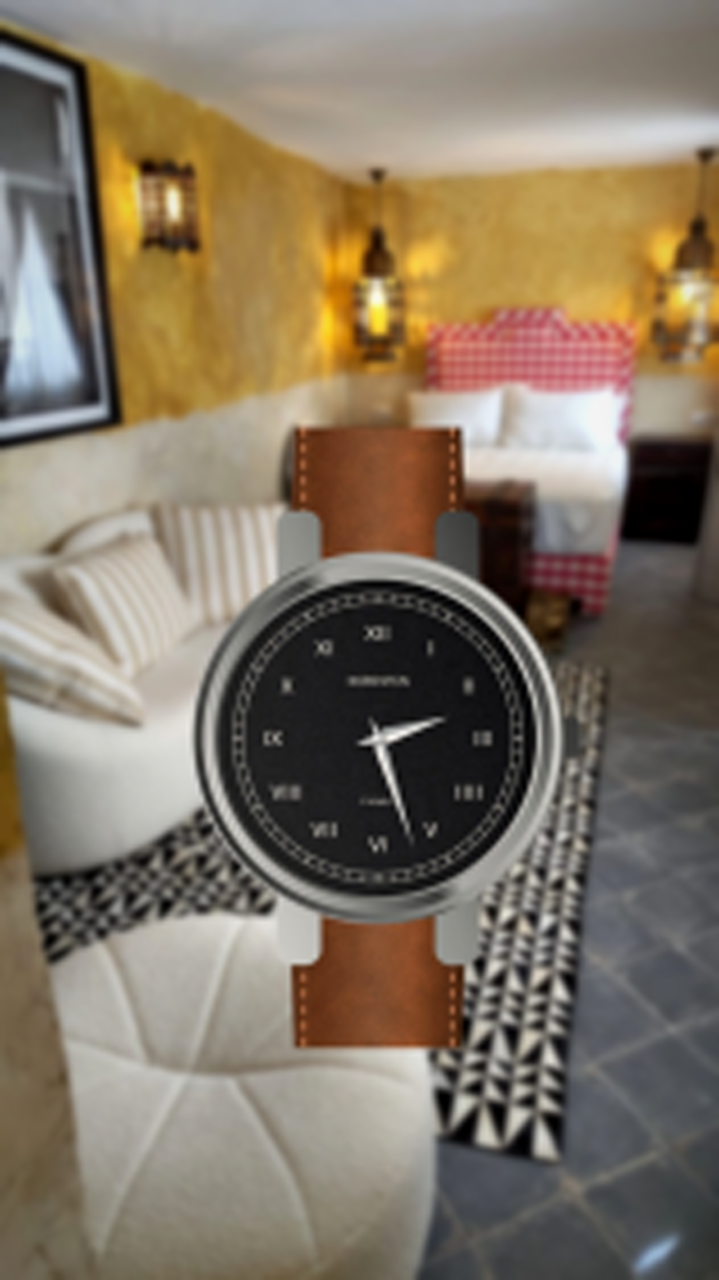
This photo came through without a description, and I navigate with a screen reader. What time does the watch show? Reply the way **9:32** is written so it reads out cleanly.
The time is **2:27**
